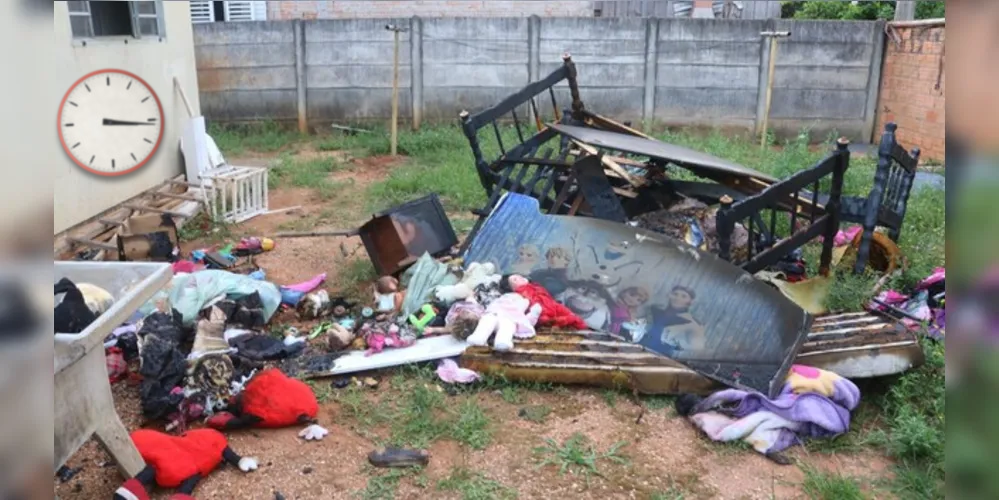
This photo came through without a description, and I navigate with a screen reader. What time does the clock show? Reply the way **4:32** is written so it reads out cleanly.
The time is **3:16**
